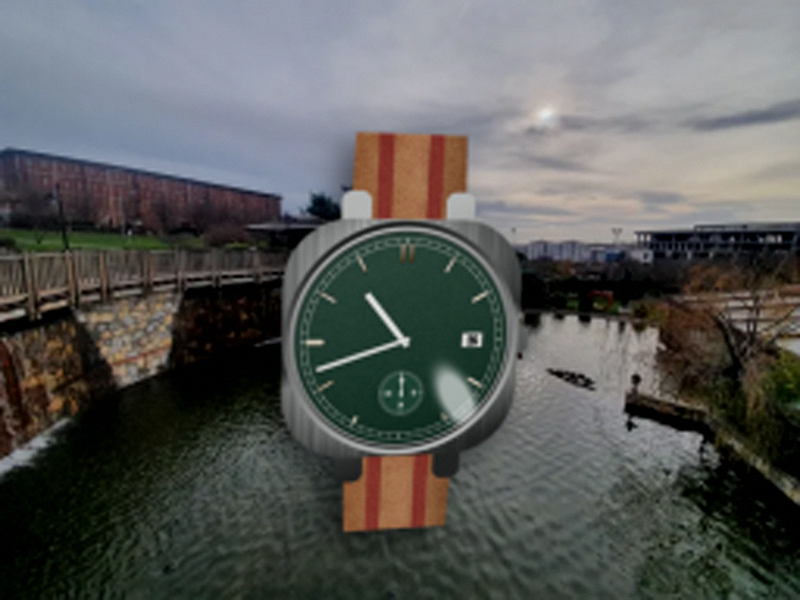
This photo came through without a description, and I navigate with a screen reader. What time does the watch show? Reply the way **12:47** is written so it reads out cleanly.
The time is **10:42**
